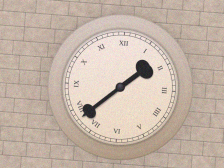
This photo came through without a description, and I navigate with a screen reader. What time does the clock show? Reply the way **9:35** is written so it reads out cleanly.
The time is **1:38**
